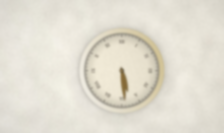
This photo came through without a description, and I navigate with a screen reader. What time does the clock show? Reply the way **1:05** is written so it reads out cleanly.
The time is **5:29**
